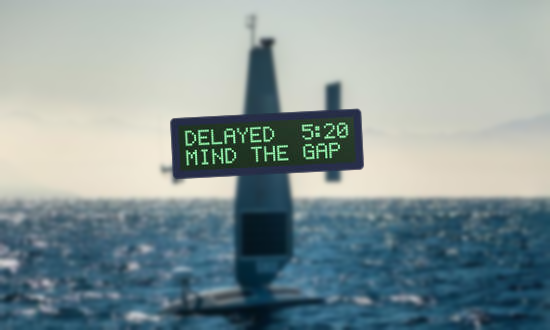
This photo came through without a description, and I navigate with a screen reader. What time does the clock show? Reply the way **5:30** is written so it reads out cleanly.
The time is **5:20**
